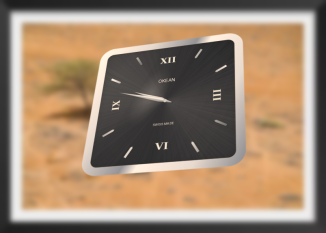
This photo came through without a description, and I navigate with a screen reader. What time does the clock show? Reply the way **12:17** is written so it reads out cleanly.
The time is **9:48**
